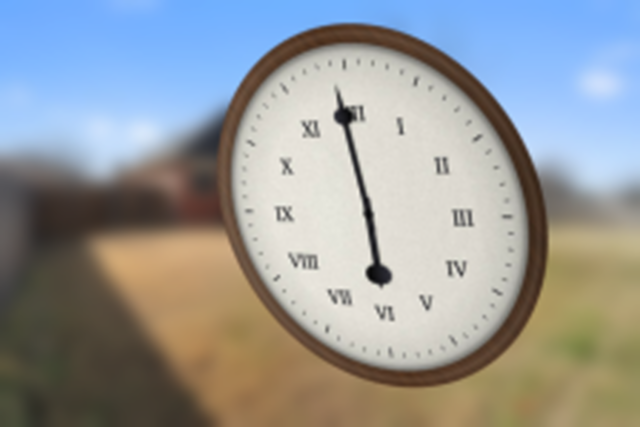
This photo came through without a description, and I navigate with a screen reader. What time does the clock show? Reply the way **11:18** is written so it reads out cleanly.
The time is **5:59**
